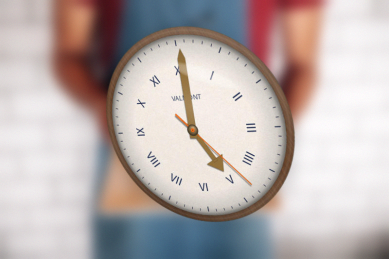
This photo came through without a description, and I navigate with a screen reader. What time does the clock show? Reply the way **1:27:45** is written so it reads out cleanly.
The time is **5:00:23**
